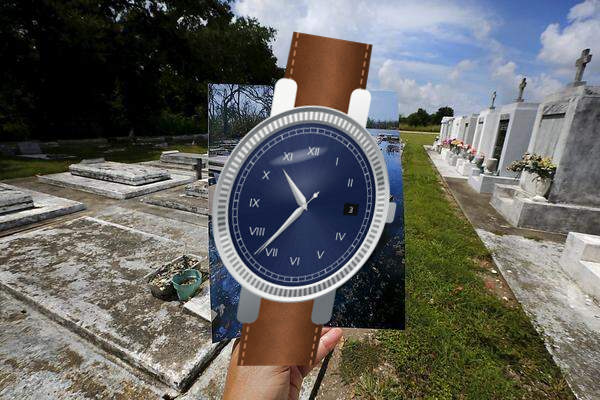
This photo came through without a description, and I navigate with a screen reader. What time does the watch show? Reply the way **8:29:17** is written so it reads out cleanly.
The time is **10:36:37**
